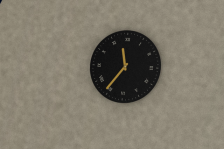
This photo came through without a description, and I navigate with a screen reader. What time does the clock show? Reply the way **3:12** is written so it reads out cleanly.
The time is **11:36**
